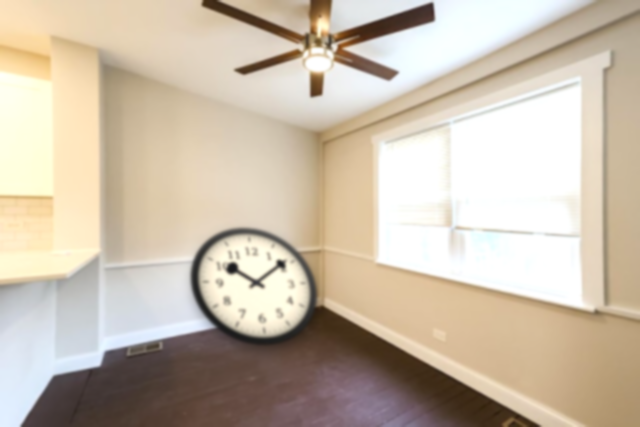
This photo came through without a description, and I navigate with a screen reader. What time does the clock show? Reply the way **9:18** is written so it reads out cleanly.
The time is **10:09**
